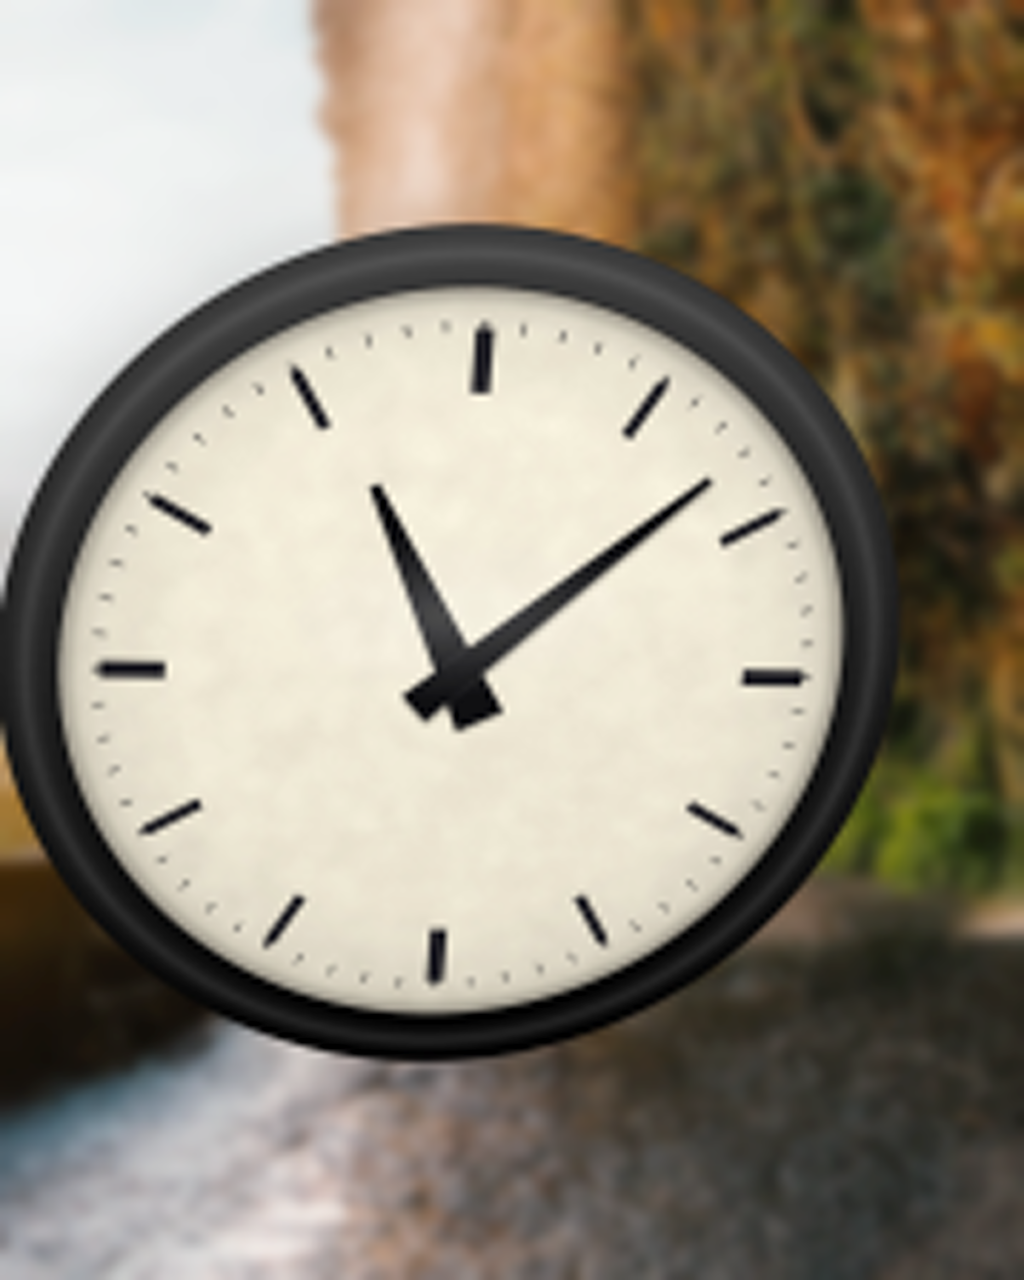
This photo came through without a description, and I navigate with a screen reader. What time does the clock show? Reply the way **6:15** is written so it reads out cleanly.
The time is **11:08**
